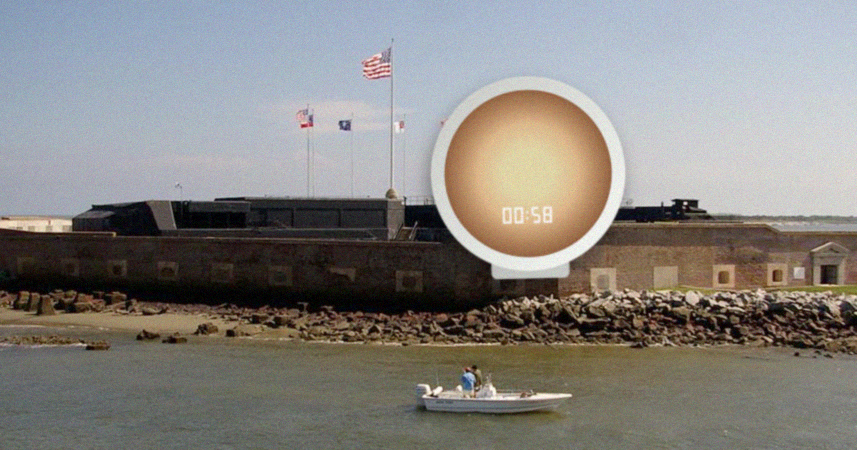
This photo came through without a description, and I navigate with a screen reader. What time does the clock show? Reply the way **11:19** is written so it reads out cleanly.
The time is **0:58**
